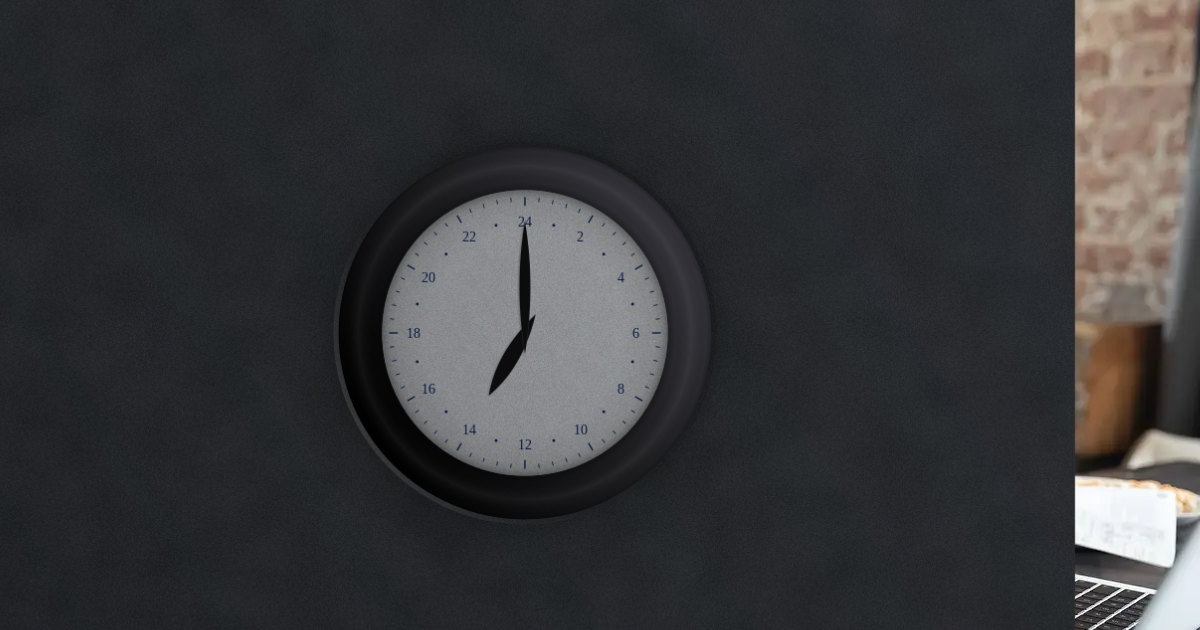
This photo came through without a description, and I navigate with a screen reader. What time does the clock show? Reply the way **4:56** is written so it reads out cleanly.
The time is **14:00**
